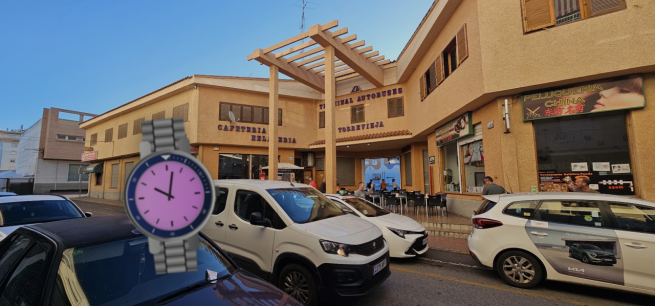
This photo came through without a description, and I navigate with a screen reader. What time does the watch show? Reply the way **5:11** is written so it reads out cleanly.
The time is **10:02**
